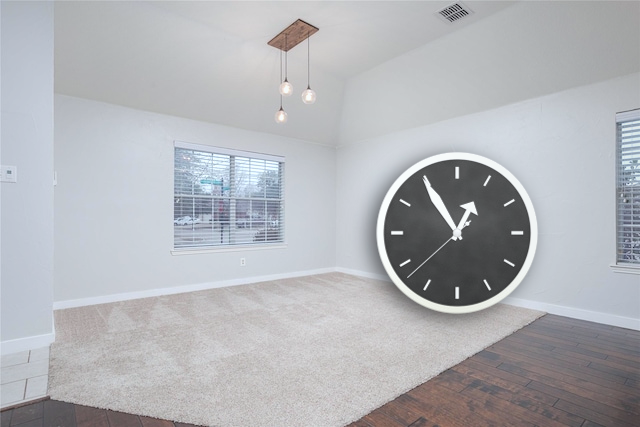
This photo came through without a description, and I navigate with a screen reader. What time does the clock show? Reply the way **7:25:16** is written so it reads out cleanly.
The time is **12:54:38**
